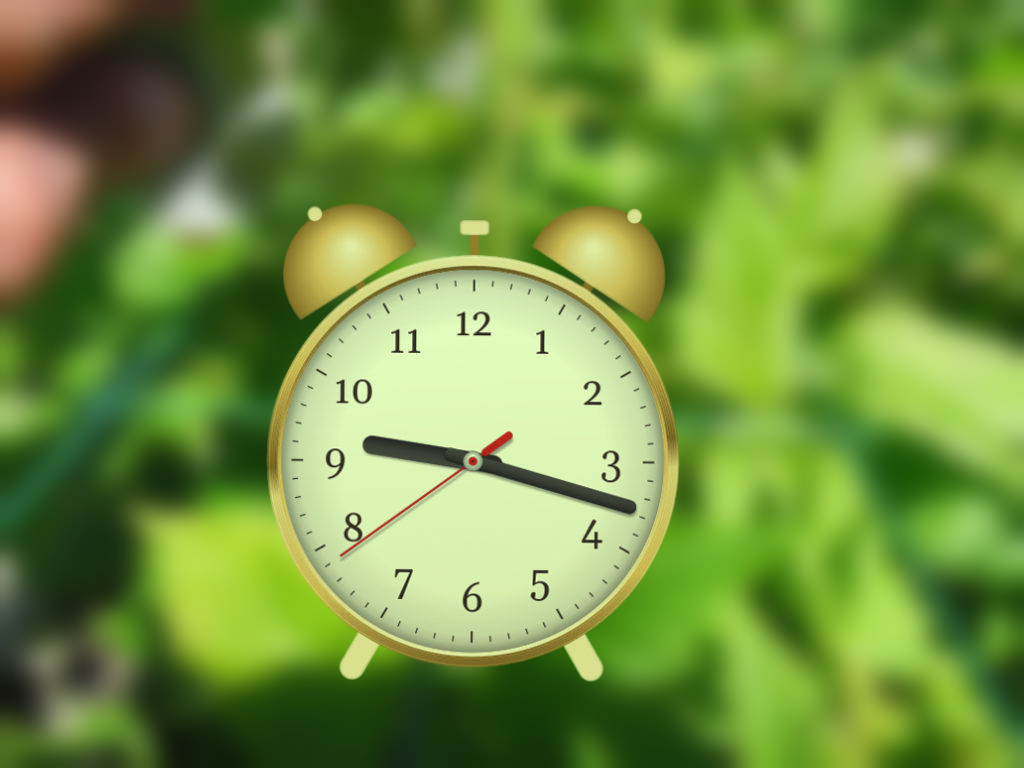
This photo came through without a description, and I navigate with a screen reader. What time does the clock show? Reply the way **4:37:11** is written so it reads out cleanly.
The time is **9:17:39**
